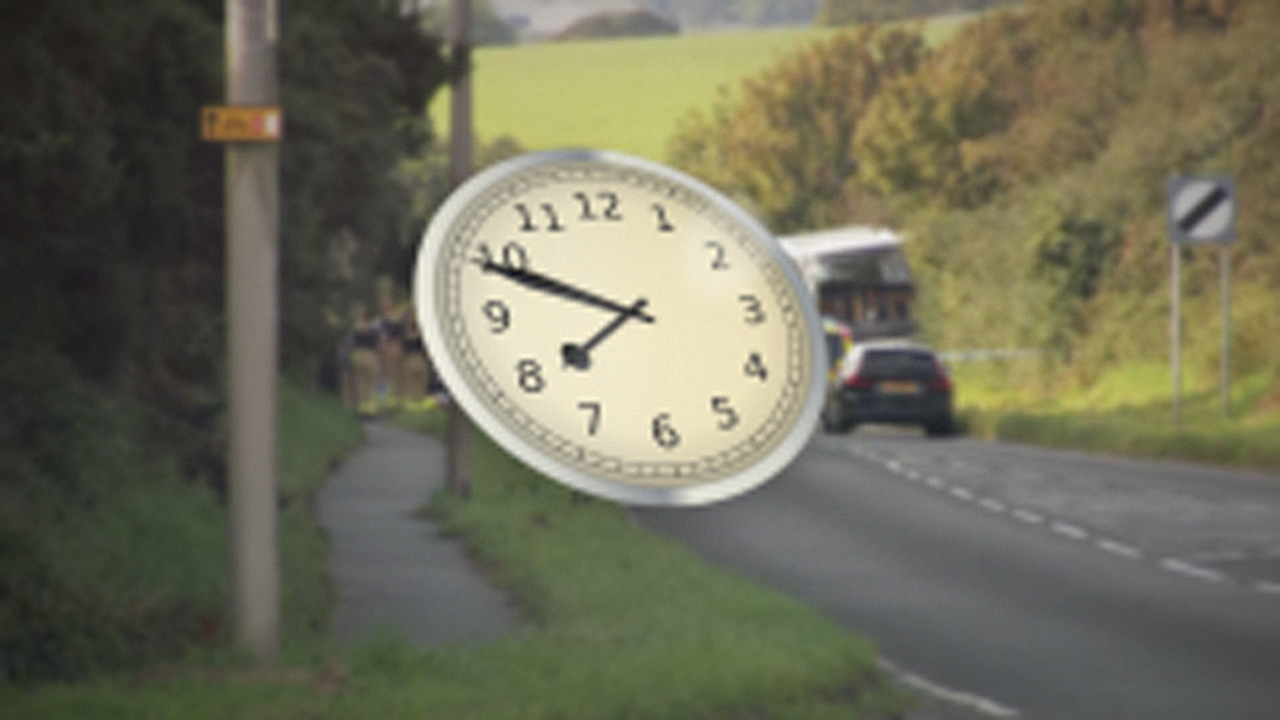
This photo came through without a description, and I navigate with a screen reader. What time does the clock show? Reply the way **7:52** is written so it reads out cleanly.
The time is **7:49**
